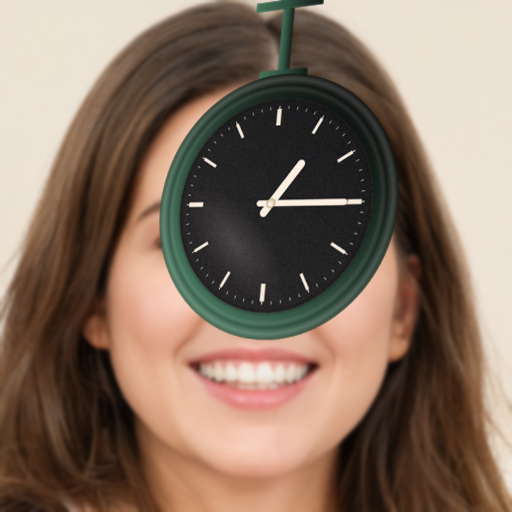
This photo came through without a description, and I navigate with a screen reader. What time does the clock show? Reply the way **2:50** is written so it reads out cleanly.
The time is **1:15**
